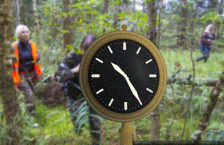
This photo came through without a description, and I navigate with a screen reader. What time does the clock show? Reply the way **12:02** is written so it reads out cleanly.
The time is **10:25**
